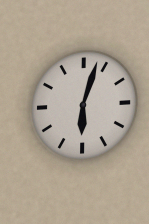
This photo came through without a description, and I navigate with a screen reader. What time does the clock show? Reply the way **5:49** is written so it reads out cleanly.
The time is **6:03**
